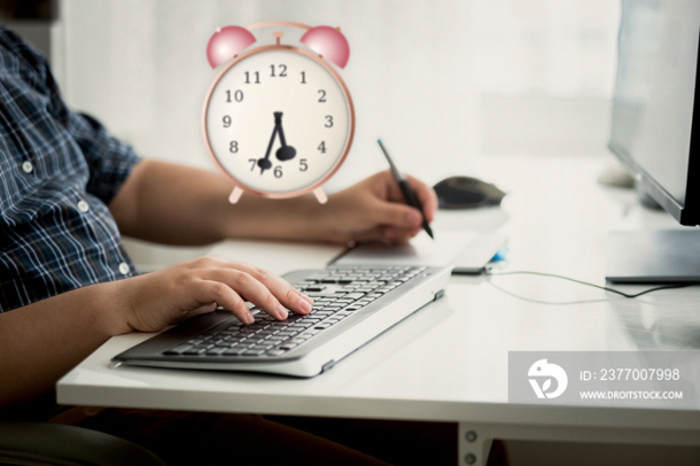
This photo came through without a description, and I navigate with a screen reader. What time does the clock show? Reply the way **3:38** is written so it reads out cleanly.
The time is **5:33**
